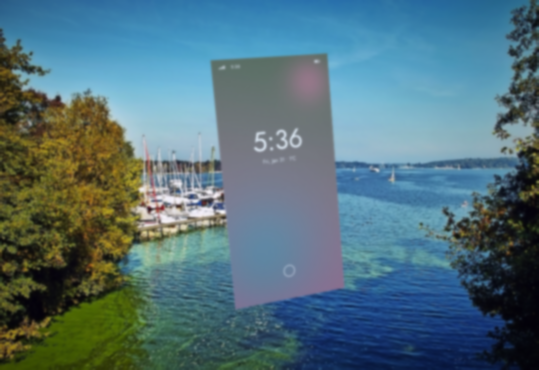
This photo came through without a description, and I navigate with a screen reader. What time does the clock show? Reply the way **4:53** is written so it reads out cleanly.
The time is **5:36**
